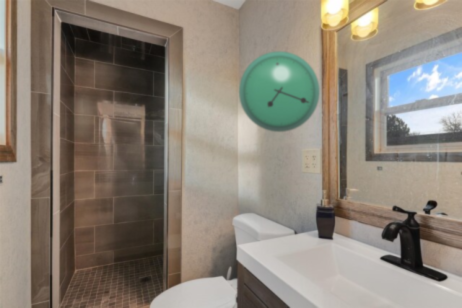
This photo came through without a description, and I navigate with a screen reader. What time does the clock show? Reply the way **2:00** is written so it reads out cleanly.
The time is **7:19**
